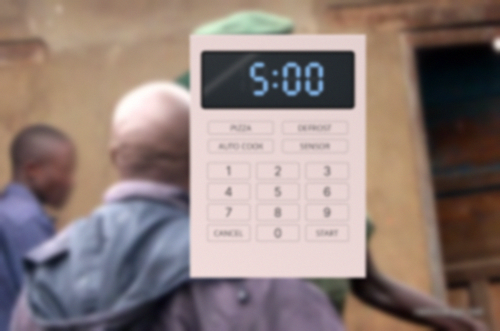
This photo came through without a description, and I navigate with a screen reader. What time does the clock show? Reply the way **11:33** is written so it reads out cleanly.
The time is **5:00**
